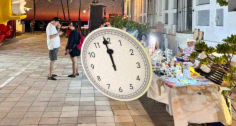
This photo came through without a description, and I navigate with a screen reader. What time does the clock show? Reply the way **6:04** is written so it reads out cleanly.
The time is **11:59**
